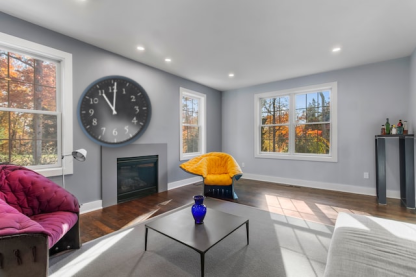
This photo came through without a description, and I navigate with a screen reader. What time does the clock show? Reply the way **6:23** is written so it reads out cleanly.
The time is **11:01**
